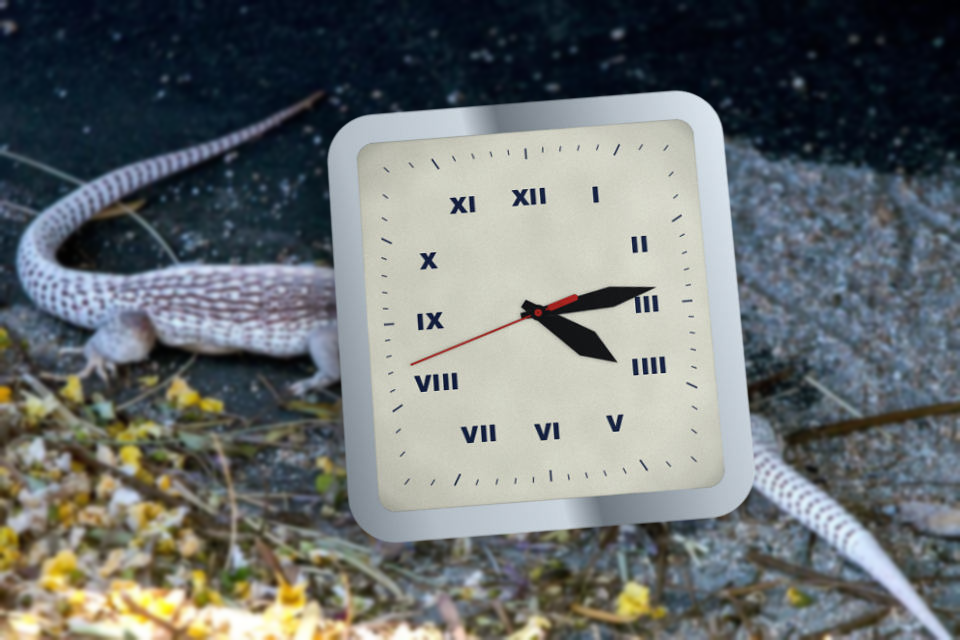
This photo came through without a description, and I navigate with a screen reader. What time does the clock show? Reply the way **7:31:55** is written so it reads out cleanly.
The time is **4:13:42**
